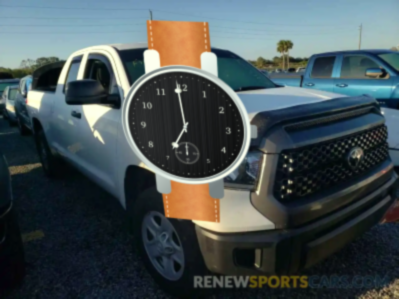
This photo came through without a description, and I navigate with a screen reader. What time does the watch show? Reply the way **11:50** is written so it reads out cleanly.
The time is **6:59**
